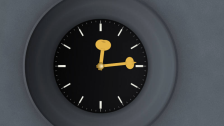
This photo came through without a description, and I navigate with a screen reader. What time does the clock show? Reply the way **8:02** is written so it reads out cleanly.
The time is **12:14**
